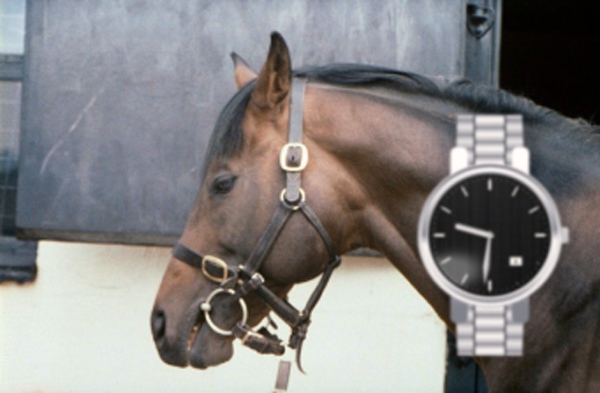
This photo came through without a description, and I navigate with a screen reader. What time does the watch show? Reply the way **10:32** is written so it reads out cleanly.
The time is **9:31**
